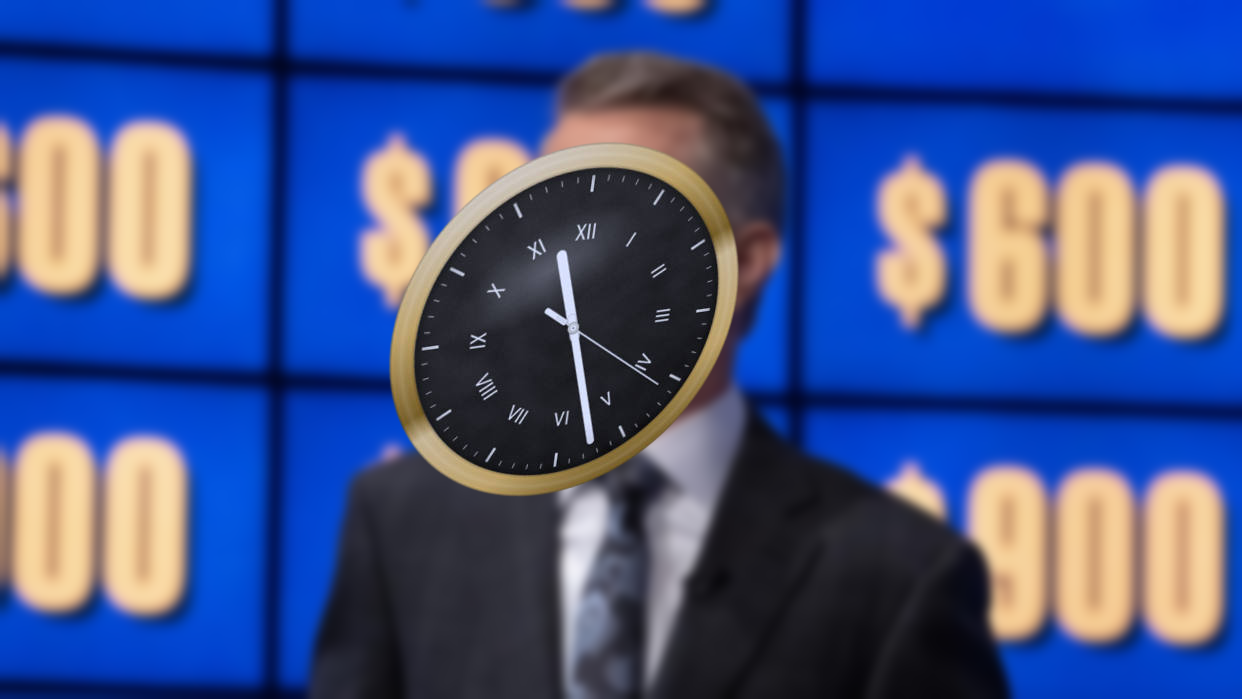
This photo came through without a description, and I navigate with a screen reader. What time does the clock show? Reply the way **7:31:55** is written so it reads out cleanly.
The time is **11:27:21**
